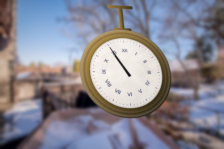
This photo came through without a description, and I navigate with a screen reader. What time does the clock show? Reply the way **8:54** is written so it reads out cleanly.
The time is **10:55**
